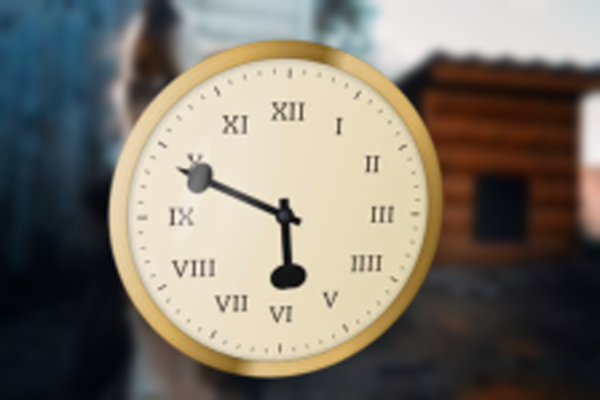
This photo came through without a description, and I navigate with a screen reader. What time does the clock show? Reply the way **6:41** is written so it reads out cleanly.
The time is **5:49**
